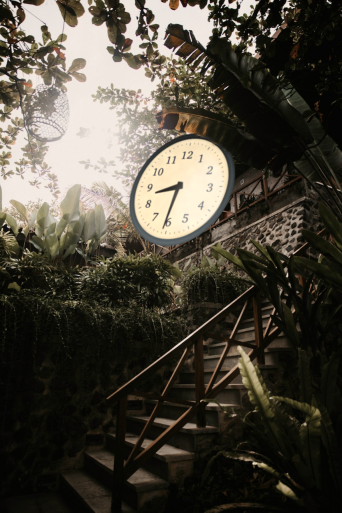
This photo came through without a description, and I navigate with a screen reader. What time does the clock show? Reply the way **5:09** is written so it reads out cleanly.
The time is **8:31**
